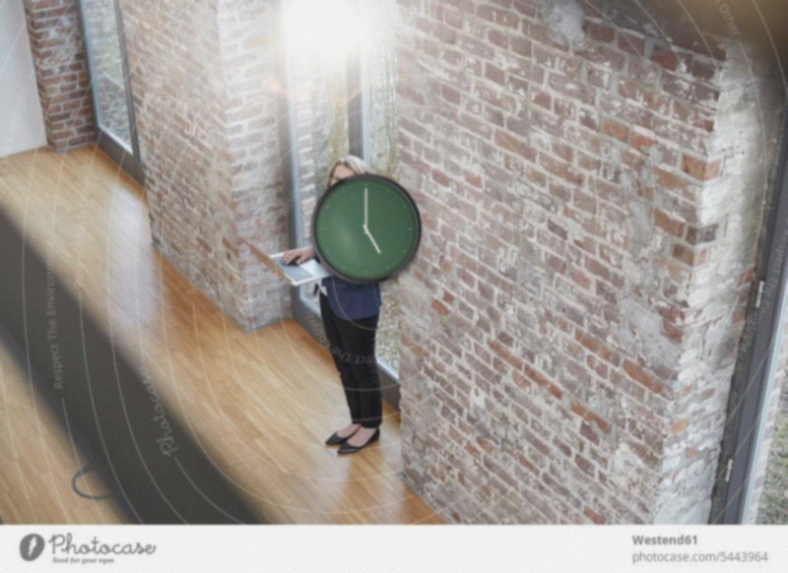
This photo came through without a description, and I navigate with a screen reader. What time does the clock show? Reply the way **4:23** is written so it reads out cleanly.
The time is **5:00**
